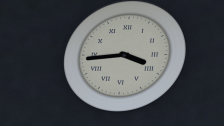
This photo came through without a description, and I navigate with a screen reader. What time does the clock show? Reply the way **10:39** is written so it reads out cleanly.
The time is **3:44**
